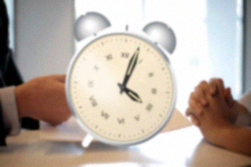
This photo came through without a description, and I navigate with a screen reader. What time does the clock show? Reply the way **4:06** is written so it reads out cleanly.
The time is **4:03**
